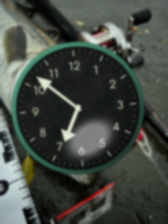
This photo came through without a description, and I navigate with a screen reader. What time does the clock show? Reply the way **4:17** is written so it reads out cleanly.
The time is **6:52**
